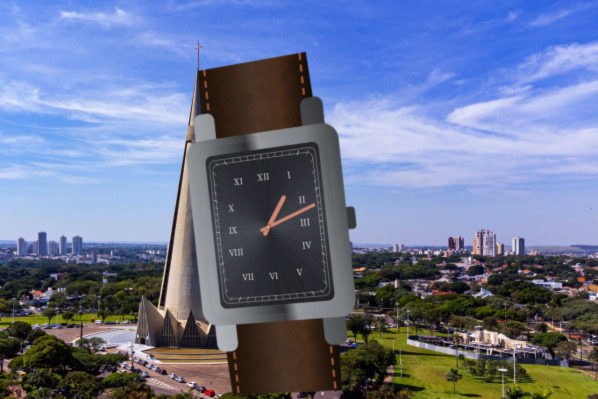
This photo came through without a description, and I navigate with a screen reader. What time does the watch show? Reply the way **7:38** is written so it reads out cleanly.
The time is **1:12**
